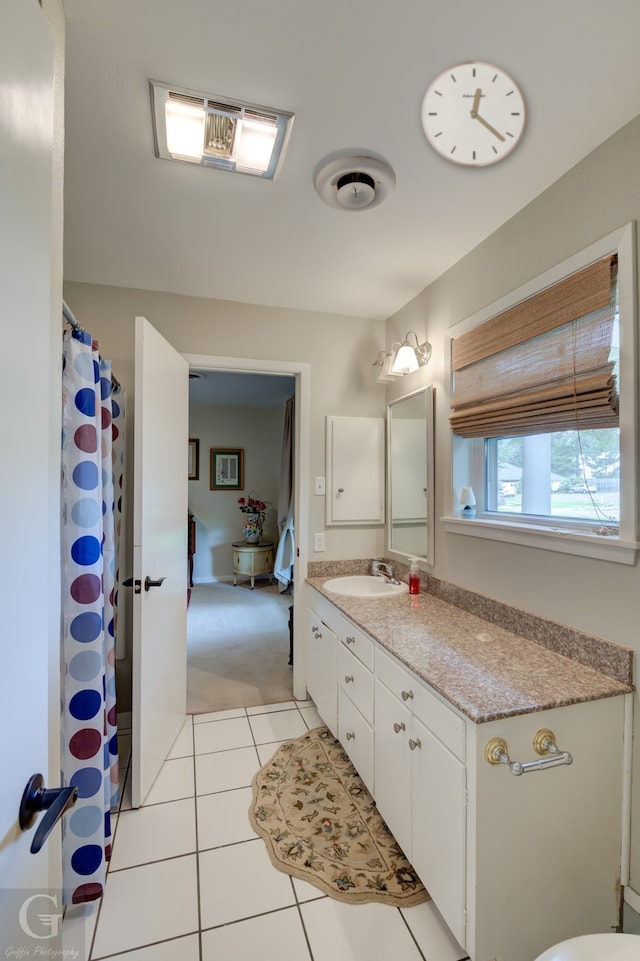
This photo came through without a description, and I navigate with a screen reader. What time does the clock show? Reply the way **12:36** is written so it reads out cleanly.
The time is **12:22**
